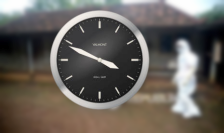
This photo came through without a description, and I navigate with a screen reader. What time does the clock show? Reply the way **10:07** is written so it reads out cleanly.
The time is **3:49**
